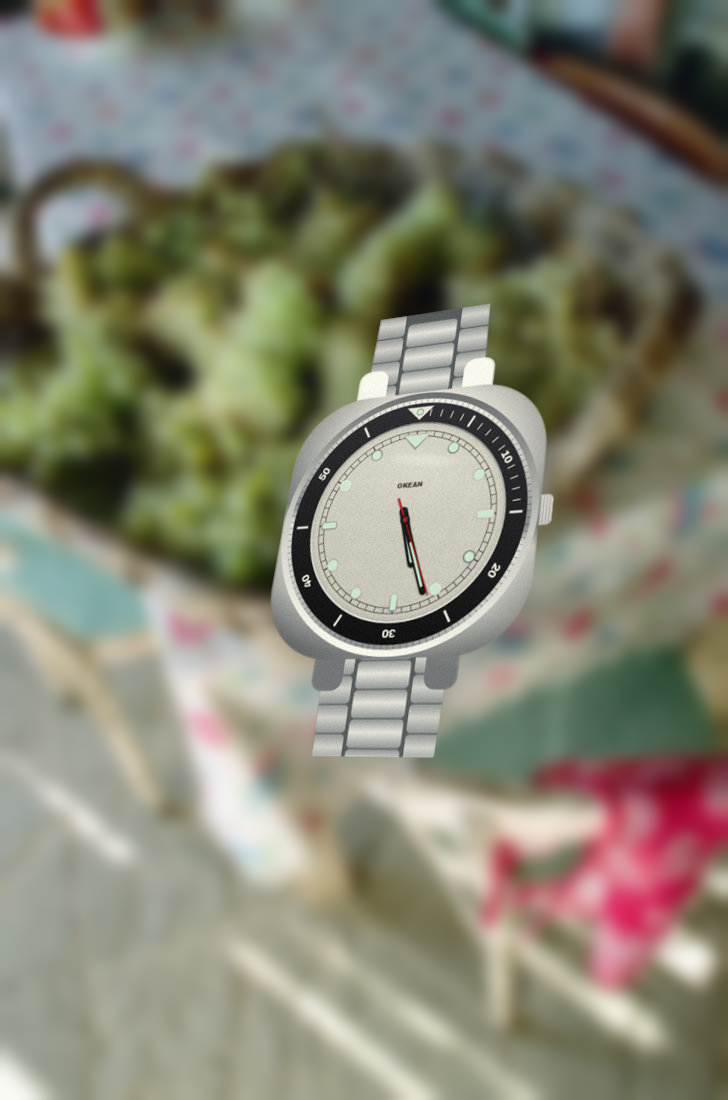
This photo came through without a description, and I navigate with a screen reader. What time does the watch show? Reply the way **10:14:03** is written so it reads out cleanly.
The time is **5:26:26**
